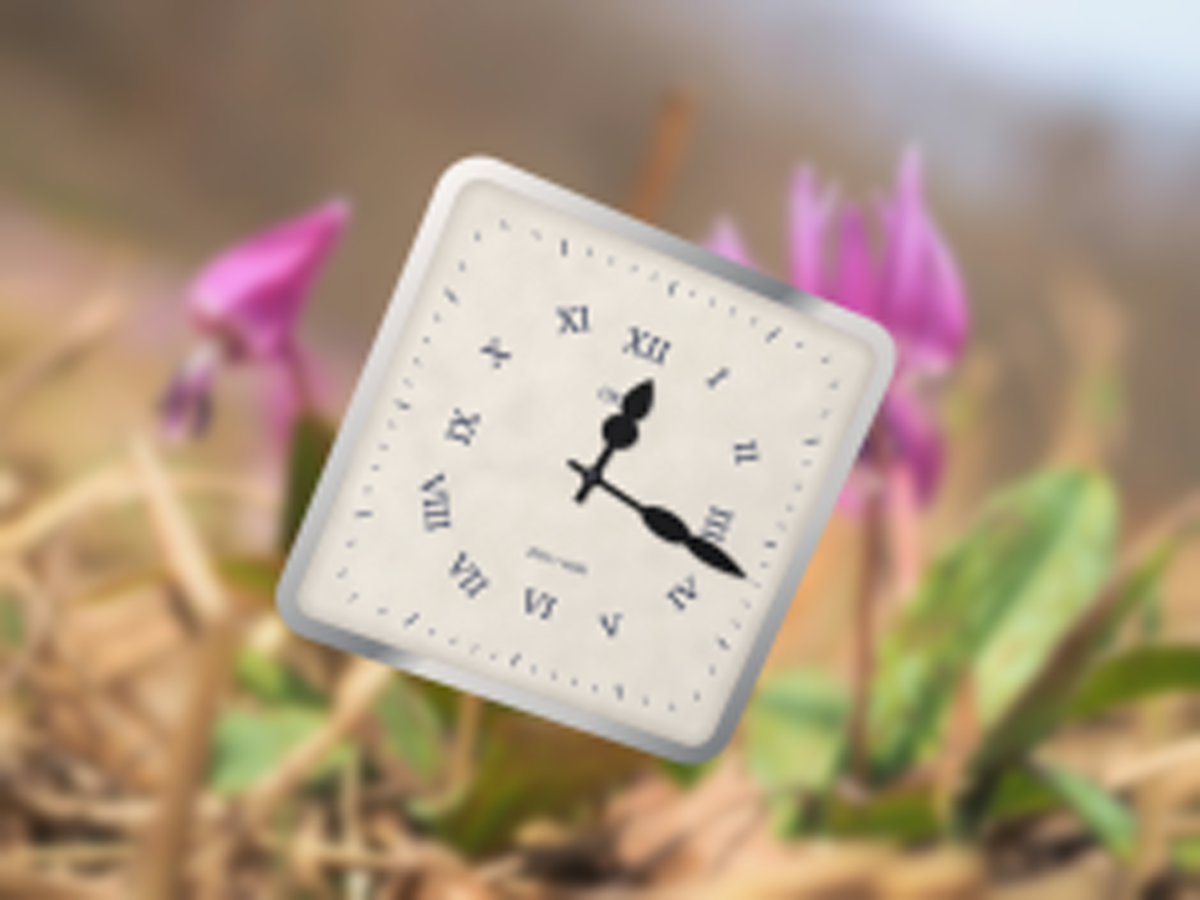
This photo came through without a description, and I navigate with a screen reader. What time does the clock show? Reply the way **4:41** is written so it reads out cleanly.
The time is **12:17**
